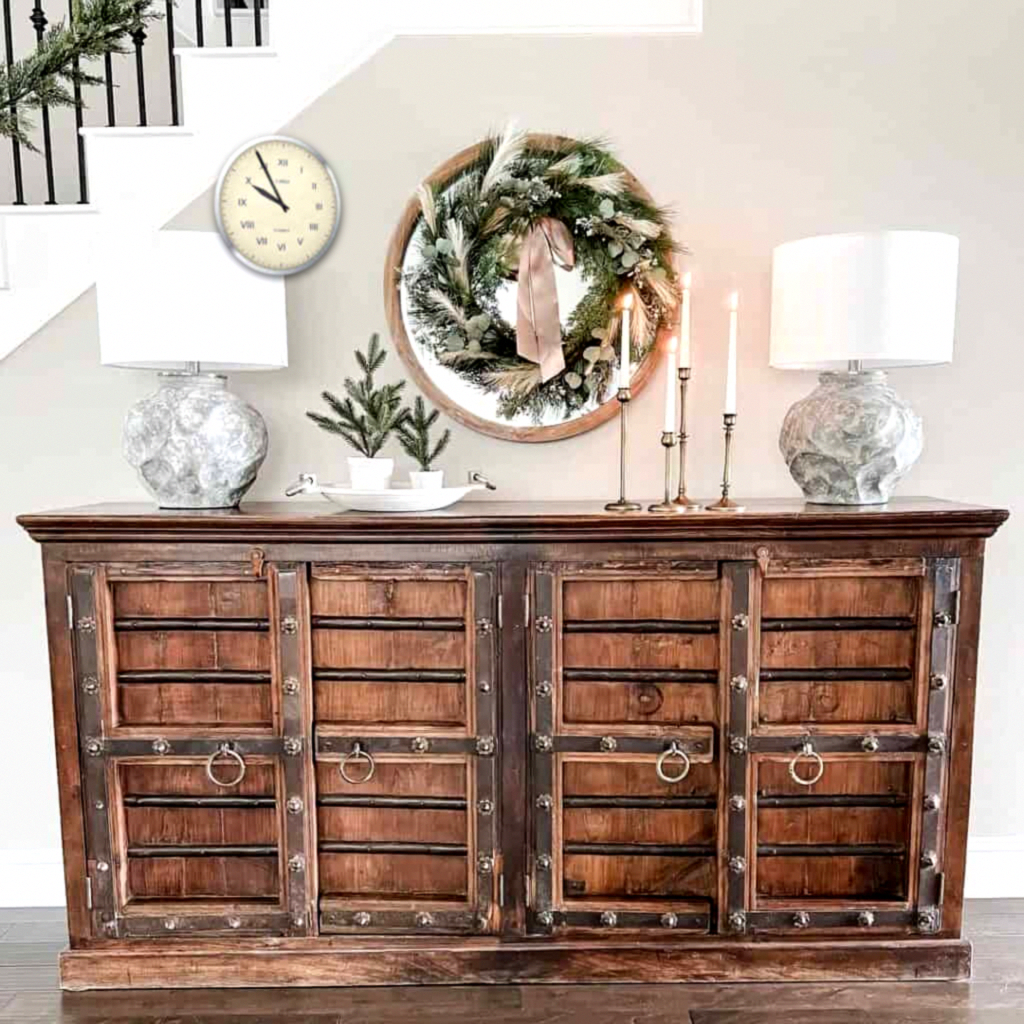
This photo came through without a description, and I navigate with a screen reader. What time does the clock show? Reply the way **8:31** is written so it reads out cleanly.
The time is **9:55**
